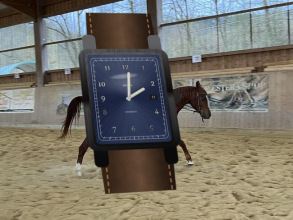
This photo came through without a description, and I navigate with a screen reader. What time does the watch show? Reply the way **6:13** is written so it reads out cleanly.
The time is **2:01**
